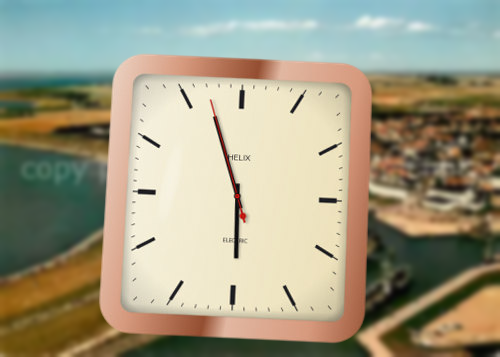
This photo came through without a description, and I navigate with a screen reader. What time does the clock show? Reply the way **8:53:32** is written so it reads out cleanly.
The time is **5:56:57**
